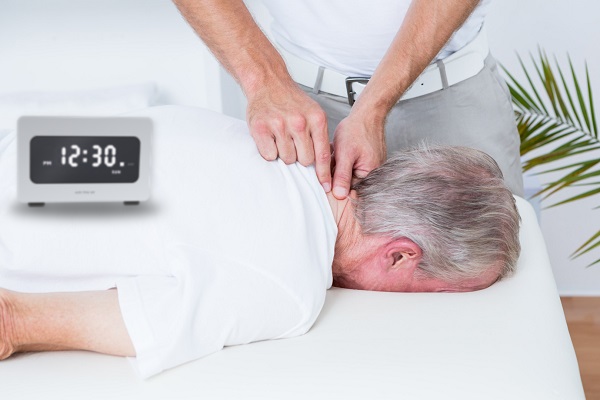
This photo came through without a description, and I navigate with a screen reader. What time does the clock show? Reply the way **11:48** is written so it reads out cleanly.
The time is **12:30**
